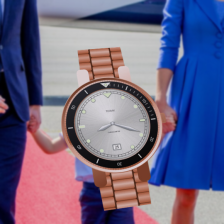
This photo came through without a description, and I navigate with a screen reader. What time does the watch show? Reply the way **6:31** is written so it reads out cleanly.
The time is **8:19**
